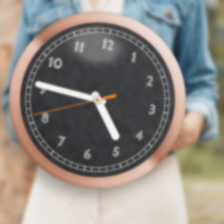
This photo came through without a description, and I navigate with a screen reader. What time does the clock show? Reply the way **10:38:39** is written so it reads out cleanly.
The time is **4:45:41**
